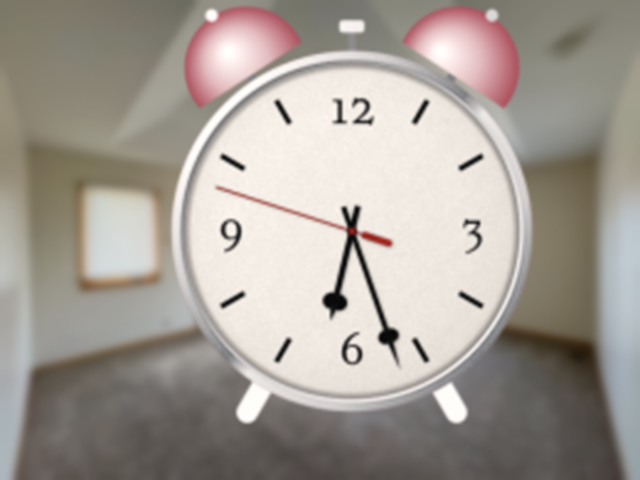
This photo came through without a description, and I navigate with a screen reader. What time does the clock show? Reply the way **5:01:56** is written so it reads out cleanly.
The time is **6:26:48**
